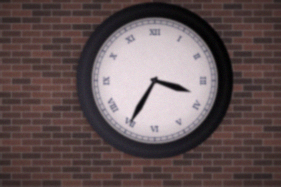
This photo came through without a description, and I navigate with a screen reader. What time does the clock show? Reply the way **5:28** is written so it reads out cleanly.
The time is **3:35**
